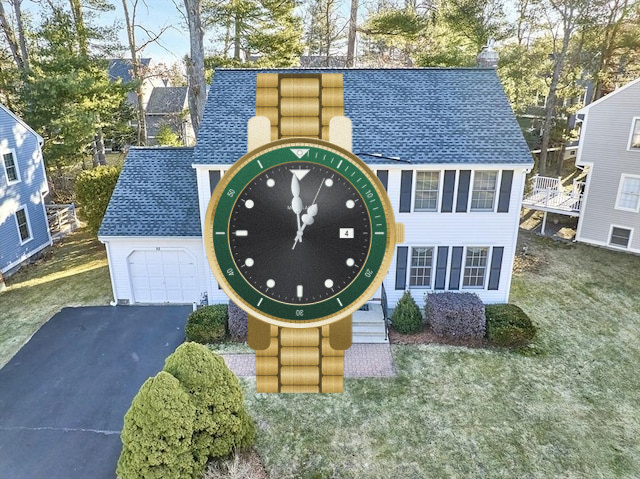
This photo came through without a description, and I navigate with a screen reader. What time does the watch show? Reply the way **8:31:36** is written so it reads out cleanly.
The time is **12:59:04**
